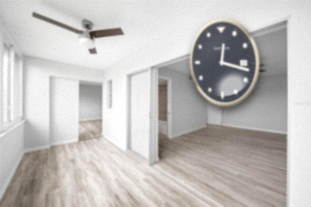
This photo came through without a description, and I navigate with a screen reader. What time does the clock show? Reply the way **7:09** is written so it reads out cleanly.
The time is **12:17**
